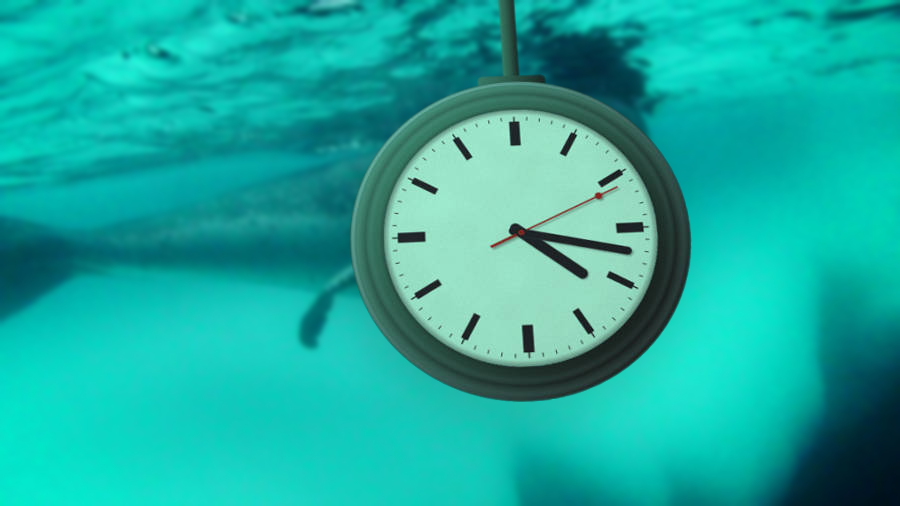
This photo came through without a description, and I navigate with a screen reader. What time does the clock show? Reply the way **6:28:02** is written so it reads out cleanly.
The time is **4:17:11**
